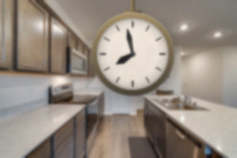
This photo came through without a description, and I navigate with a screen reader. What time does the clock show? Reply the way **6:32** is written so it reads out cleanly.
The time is **7:58**
